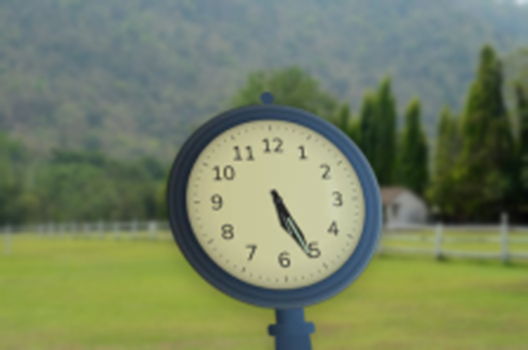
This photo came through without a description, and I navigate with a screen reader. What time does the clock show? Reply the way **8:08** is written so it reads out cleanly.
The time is **5:26**
